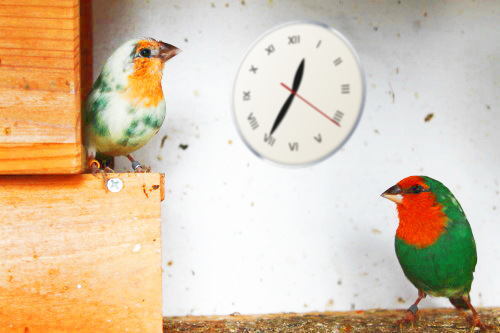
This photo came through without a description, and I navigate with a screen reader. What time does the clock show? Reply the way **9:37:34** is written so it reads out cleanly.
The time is **12:35:21**
